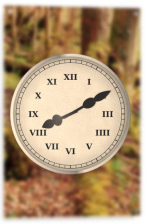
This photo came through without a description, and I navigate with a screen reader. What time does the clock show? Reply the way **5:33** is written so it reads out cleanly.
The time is **8:10**
